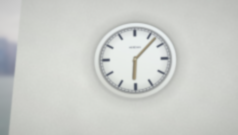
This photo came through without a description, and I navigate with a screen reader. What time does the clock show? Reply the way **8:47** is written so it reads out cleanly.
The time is **6:07**
